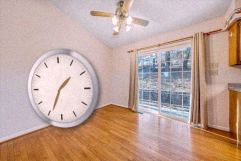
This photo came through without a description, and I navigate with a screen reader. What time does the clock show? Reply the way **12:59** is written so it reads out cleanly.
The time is **1:34**
